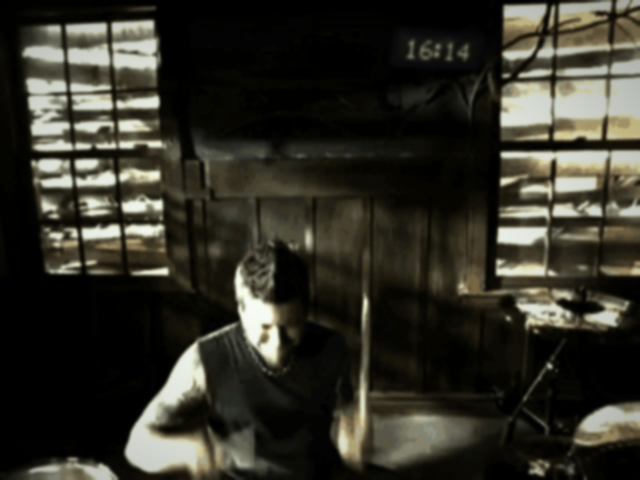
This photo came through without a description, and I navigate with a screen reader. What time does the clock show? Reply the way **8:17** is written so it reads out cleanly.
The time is **16:14**
